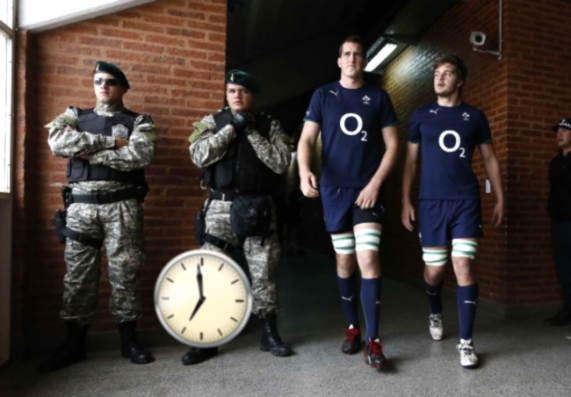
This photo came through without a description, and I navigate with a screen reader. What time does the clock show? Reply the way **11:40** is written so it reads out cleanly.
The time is **6:59**
